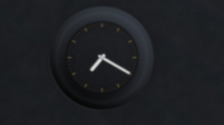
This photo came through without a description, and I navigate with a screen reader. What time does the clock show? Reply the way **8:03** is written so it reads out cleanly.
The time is **7:20**
